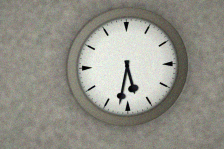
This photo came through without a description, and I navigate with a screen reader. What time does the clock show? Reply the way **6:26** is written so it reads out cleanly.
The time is **5:32**
